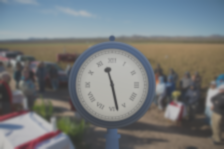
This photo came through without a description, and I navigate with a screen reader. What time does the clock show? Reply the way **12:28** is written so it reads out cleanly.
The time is **11:28**
